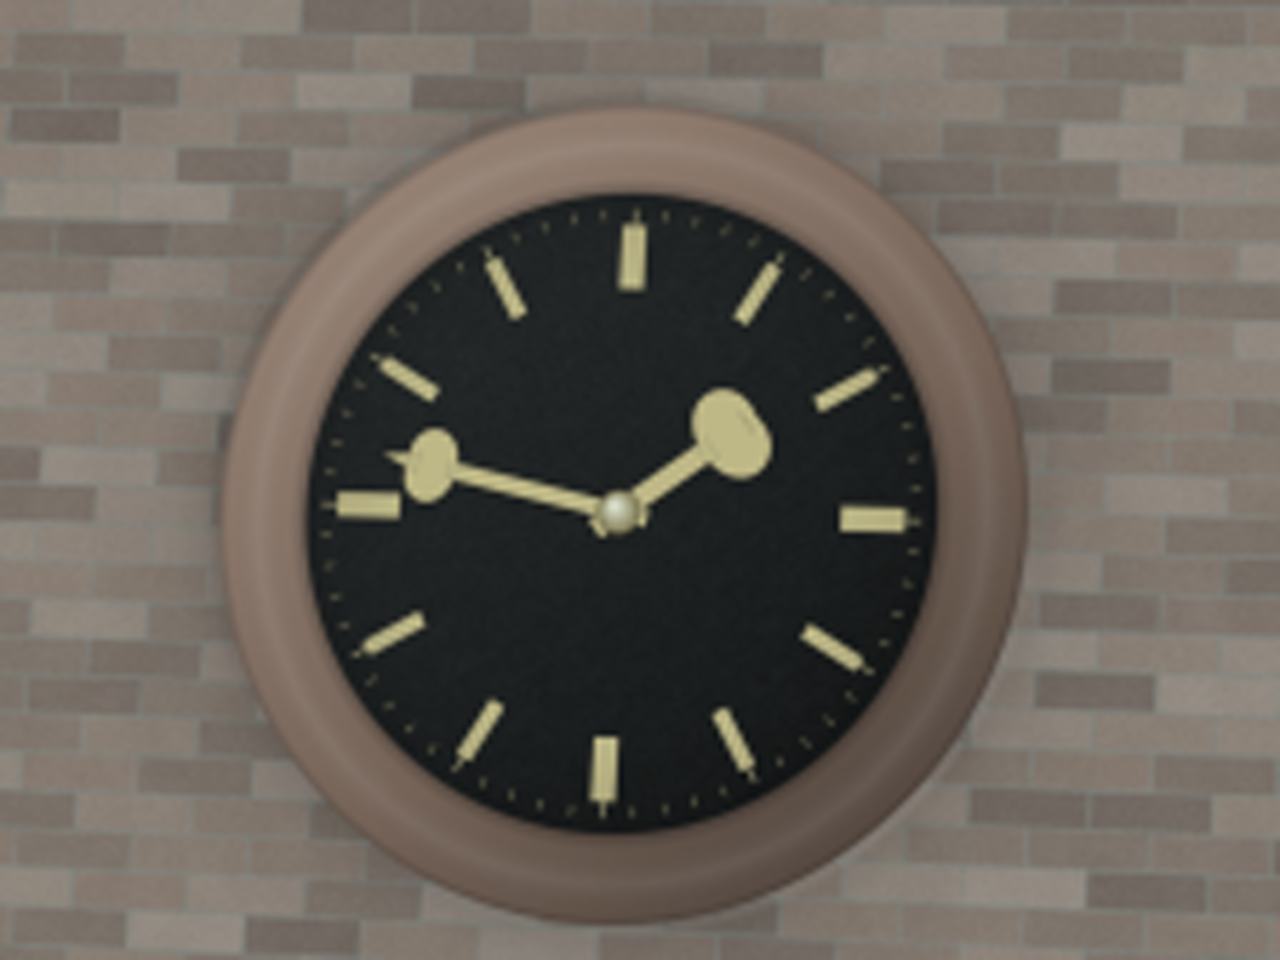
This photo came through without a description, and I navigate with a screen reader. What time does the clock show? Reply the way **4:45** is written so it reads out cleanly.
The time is **1:47**
